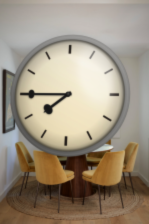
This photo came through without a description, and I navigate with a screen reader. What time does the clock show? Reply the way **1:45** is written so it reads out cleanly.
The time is **7:45**
